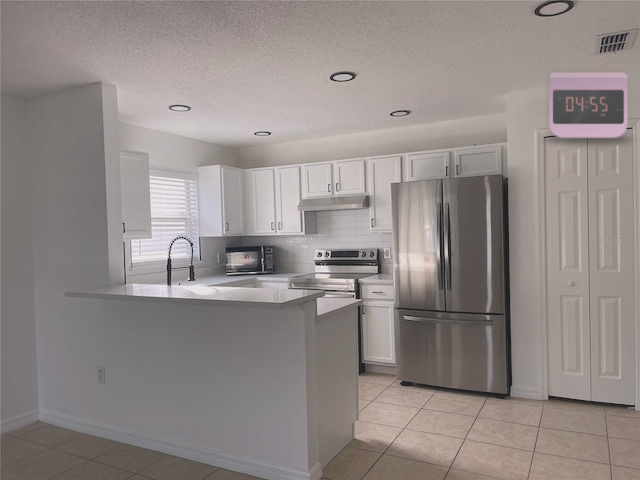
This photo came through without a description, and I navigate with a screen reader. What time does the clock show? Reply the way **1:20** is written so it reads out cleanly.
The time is **4:55**
